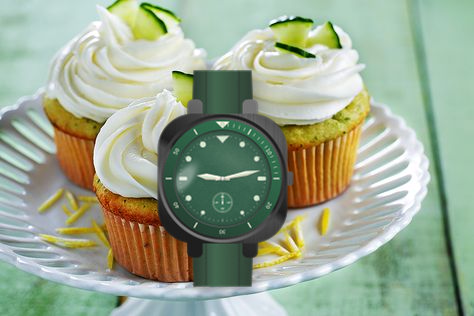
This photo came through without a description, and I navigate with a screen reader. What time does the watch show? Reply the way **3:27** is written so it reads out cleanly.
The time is **9:13**
